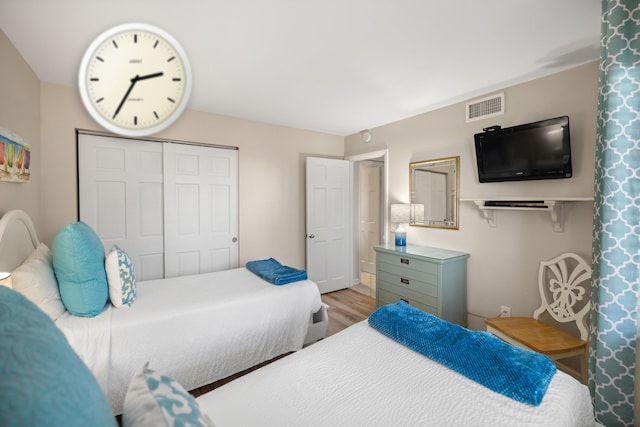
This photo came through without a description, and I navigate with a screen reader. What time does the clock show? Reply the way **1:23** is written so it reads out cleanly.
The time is **2:35**
